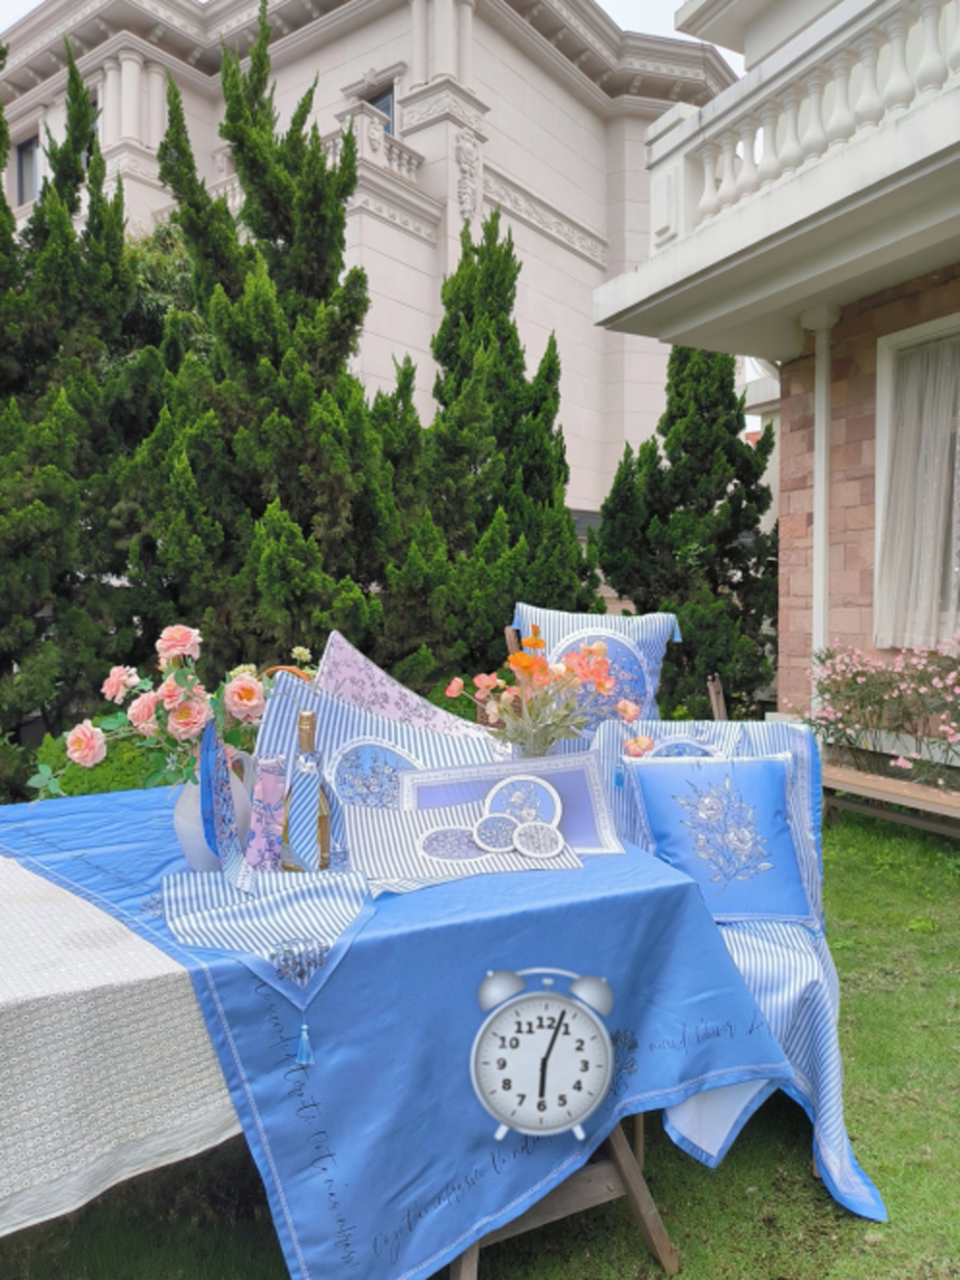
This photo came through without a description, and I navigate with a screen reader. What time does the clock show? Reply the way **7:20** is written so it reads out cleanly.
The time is **6:03**
